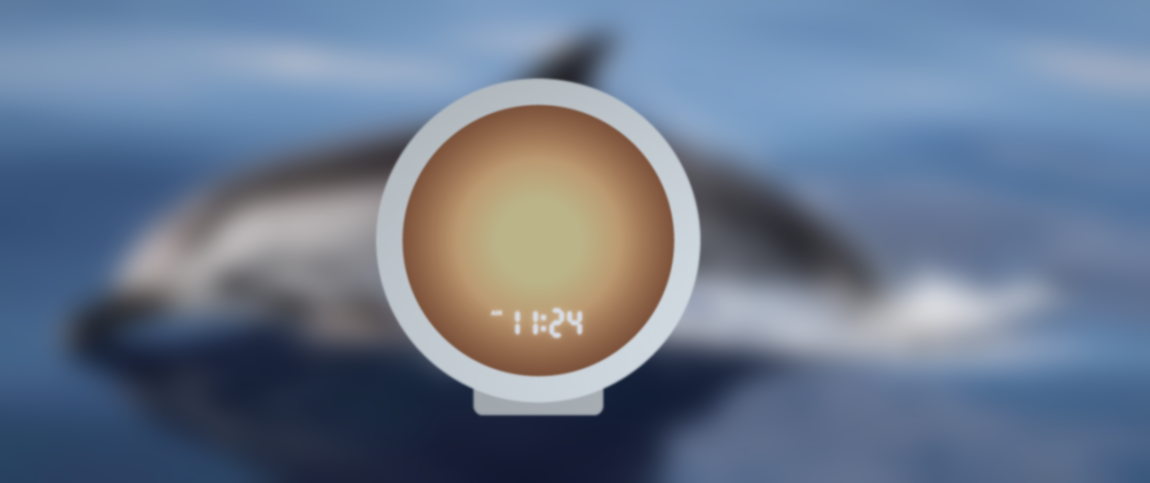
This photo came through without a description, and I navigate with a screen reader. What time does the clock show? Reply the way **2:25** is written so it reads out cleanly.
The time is **11:24**
